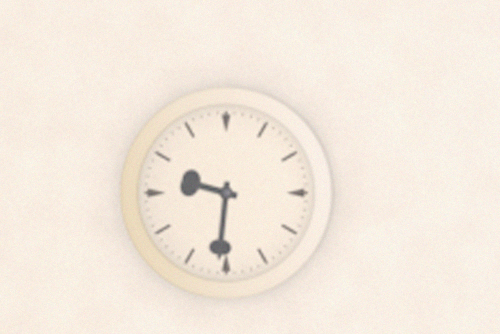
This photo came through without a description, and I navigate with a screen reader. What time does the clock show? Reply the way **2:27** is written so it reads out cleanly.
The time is **9:31**
